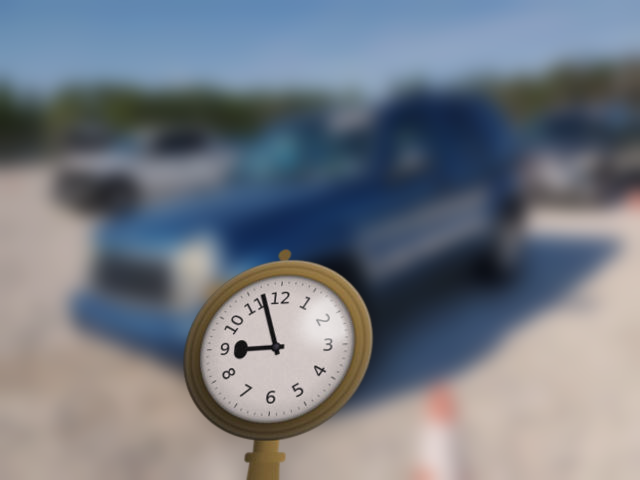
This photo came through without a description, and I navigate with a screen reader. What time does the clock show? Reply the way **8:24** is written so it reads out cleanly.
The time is **8:57**
